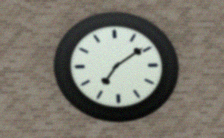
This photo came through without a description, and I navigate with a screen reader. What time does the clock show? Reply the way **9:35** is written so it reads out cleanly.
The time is **7:09**
